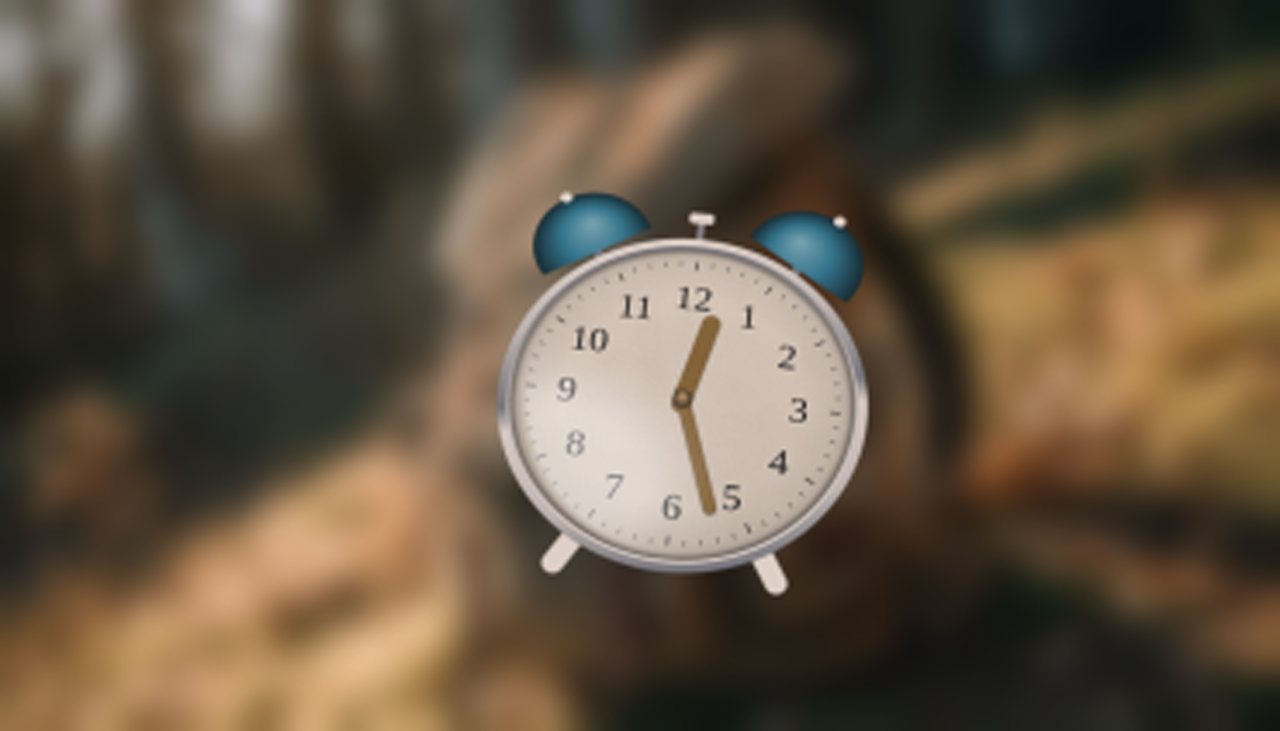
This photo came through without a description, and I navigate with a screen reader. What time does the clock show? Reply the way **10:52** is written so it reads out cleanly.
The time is **12:27**
